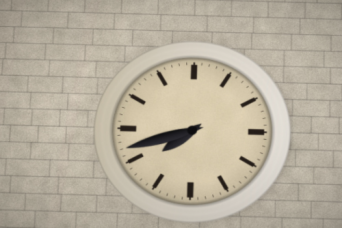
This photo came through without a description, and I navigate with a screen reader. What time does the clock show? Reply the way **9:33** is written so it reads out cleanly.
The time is **7:42**
